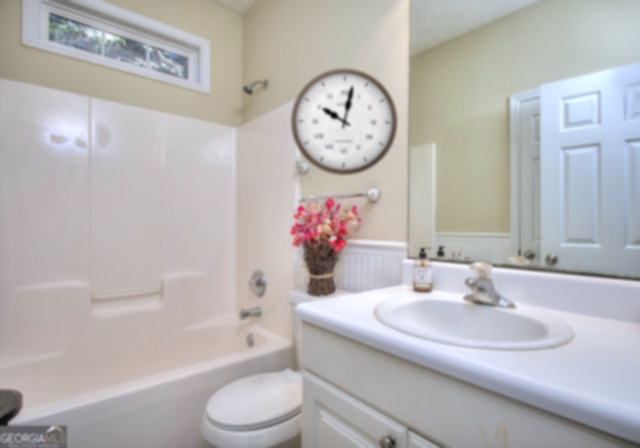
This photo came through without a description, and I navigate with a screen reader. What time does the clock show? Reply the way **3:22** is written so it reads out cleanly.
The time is **10:02**
